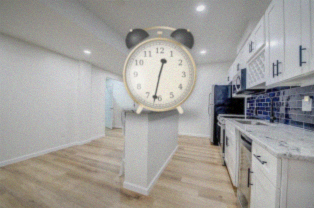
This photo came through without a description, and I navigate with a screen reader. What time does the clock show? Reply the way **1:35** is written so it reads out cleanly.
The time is **12:32**
